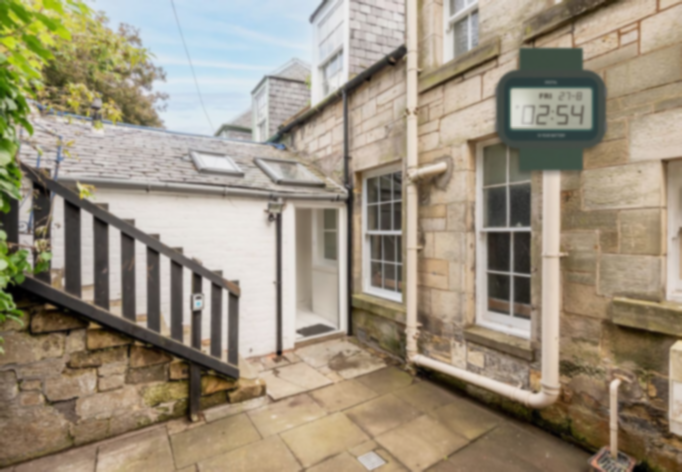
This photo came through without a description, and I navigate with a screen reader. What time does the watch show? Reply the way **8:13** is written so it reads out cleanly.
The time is **2:54**
